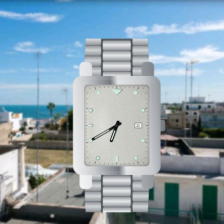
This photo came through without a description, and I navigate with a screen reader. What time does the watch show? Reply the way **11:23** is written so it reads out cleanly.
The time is **6:40**
